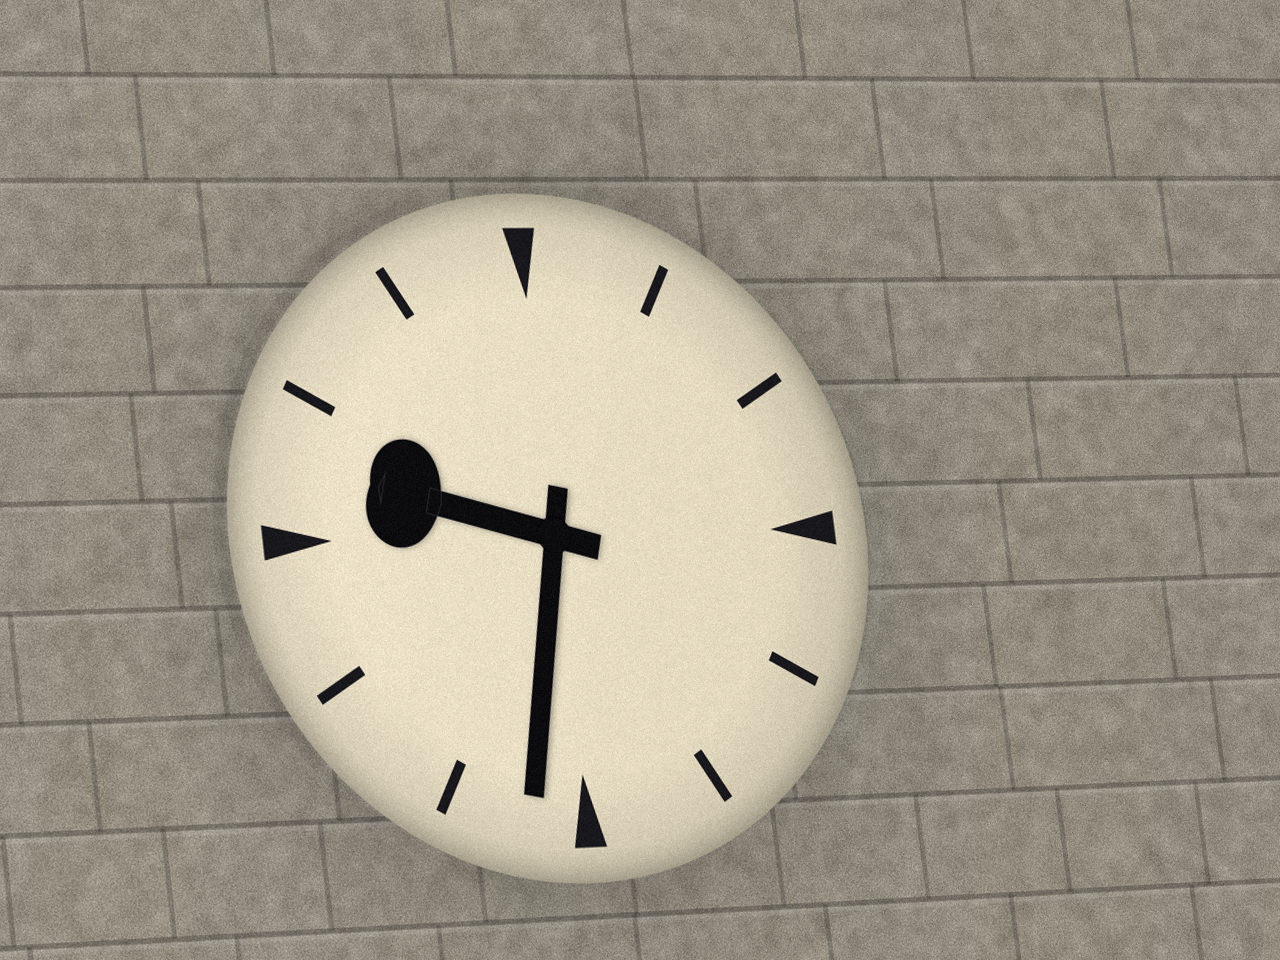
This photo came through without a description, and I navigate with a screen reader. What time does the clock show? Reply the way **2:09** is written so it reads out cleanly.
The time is **9:32**
